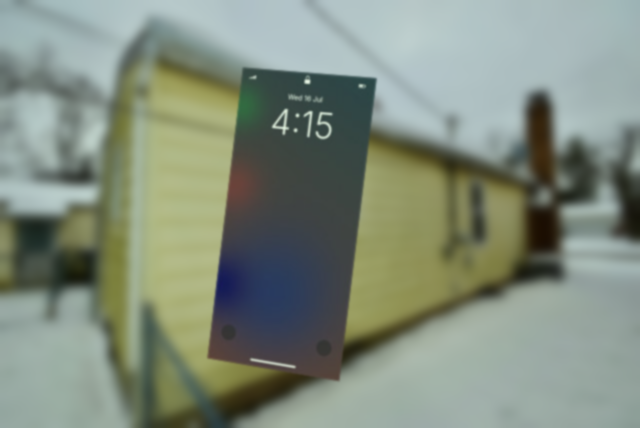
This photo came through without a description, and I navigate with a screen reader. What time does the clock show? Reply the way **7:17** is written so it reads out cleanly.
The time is **4:15**
